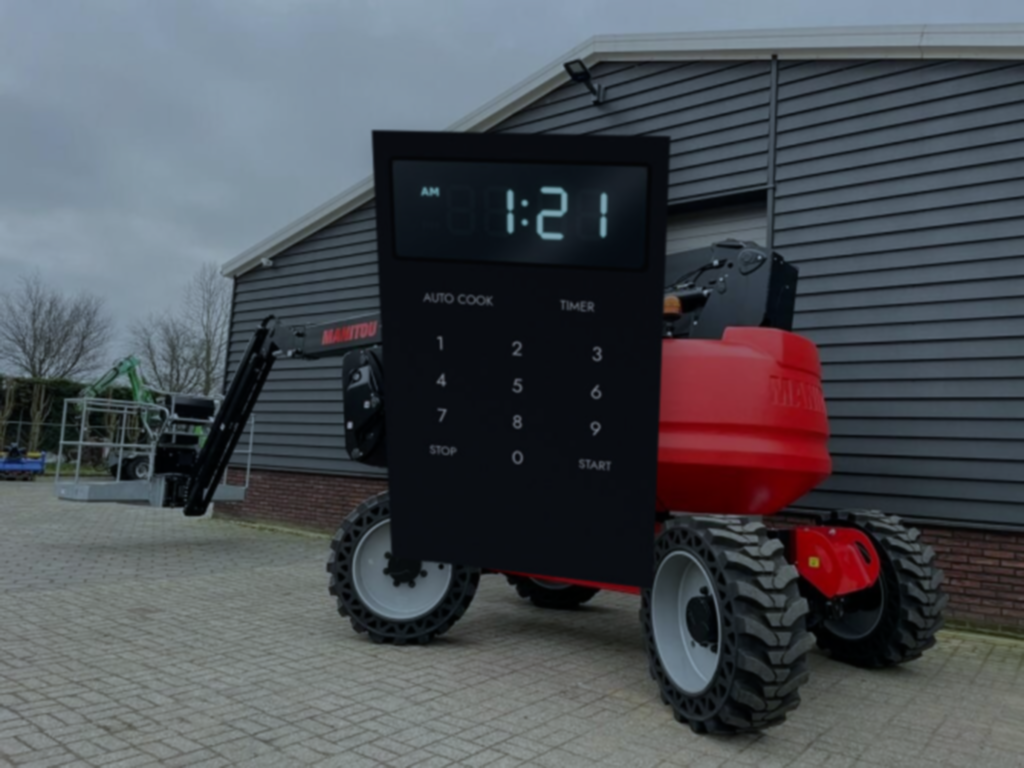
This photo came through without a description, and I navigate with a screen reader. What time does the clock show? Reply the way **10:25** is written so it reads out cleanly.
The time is **1:21**
